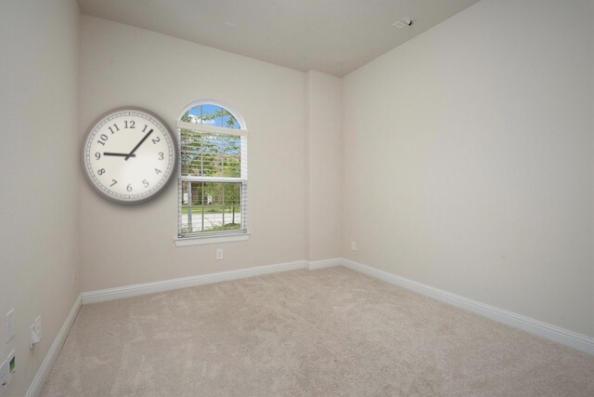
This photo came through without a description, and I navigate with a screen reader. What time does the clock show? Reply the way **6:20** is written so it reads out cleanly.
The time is **9:07**
